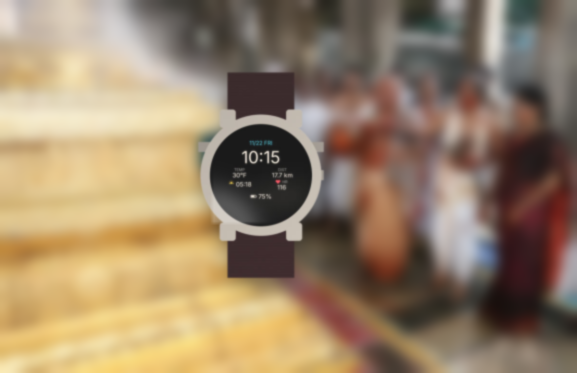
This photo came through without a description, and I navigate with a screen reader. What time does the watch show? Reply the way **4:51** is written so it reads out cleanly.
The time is **10:15**
